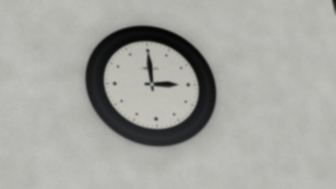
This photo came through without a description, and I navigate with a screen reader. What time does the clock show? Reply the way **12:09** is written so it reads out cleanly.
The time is **3:00**
